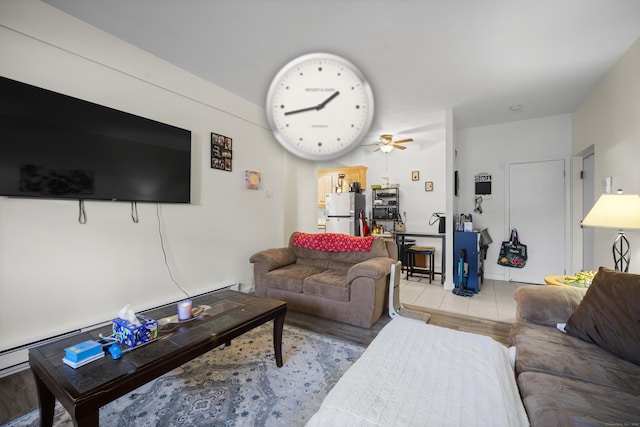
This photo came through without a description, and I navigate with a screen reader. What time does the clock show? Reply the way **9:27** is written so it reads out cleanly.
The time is **1:43**
